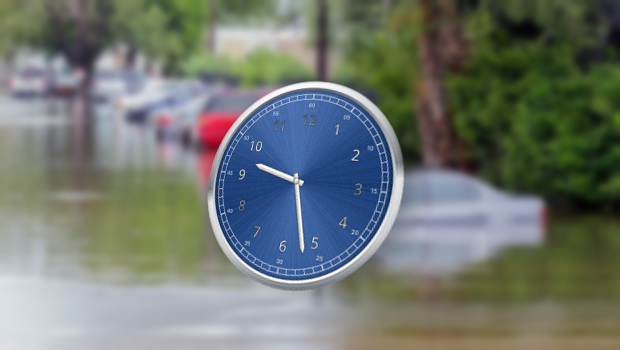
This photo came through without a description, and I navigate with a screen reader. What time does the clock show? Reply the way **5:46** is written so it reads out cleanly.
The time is **9:27**
